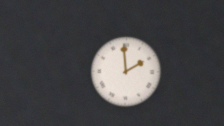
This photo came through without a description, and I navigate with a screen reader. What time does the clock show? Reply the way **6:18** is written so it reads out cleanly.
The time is **1:59**
